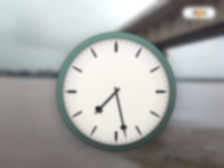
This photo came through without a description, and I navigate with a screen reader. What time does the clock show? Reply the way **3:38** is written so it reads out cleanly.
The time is **7:28**
